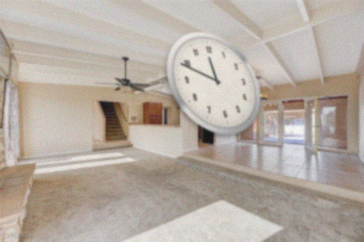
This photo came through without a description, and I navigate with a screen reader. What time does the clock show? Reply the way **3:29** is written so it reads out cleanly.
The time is **11:49**
